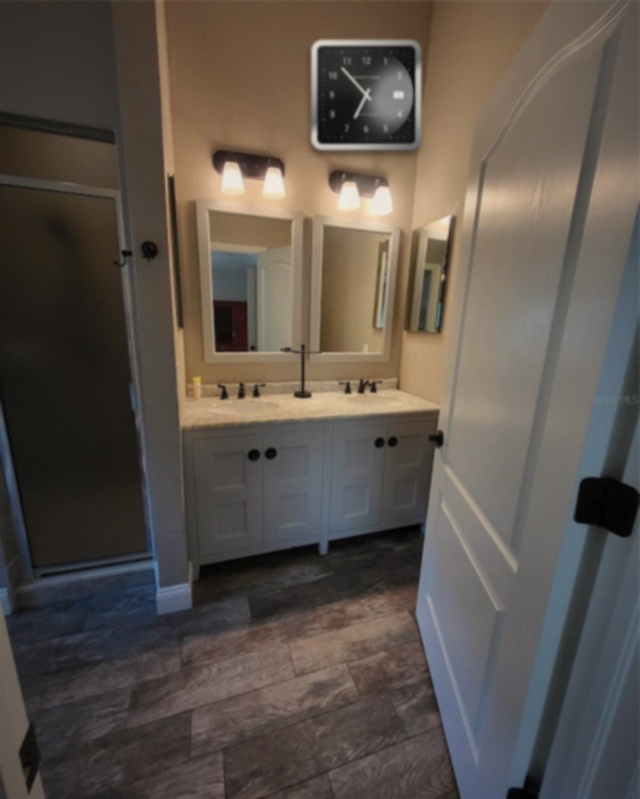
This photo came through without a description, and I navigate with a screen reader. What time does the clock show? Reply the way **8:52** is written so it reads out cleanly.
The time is **6:53**
